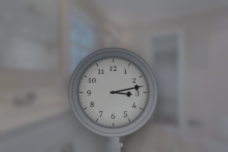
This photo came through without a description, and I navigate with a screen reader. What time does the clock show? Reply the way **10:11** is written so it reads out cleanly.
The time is **3:13**
